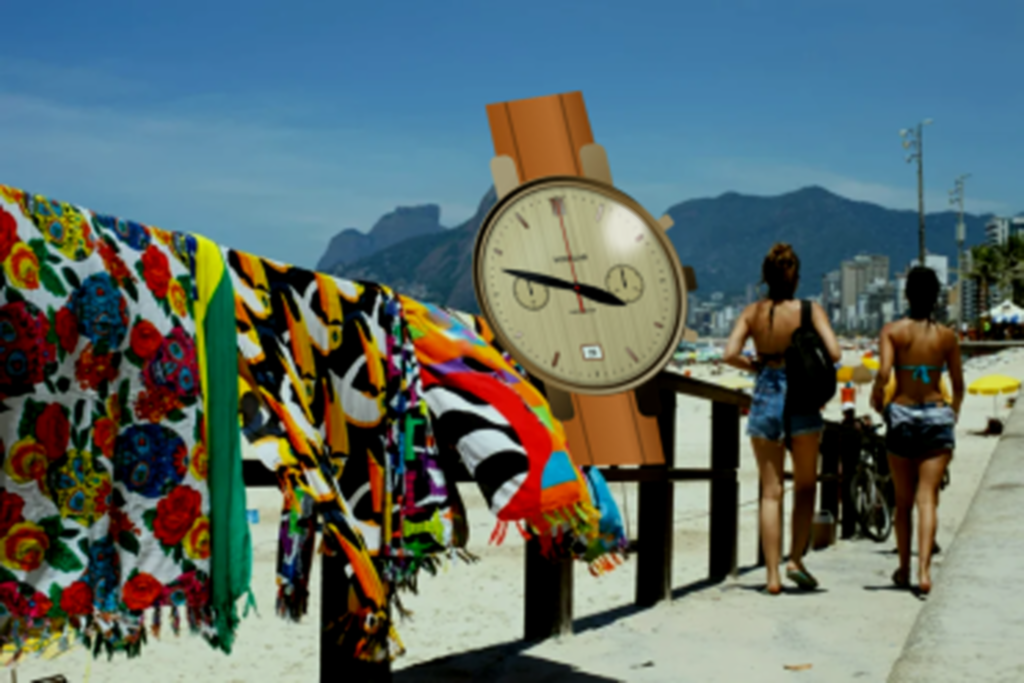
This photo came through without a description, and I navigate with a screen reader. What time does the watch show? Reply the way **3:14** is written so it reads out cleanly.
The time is **3:48**
